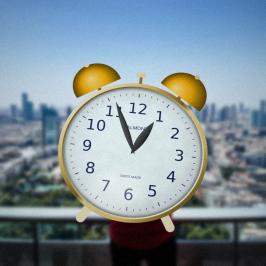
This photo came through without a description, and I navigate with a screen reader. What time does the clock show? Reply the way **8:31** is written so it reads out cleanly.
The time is **12:56**
